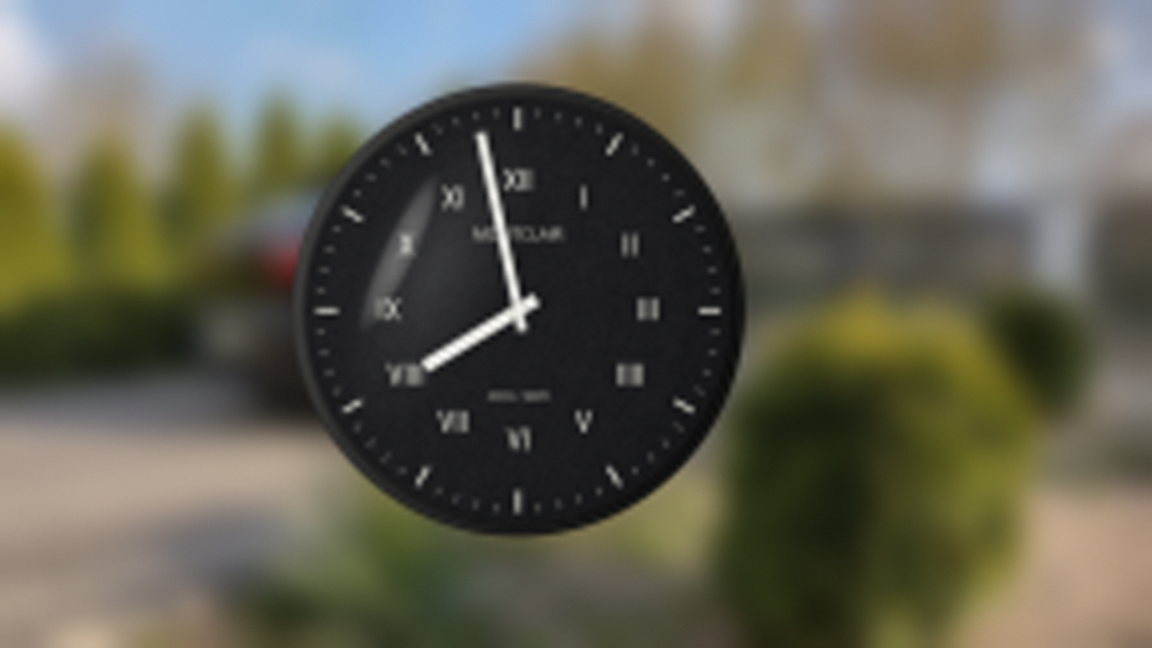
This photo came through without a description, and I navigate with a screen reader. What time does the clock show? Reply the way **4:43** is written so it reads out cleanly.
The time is **7:58**
